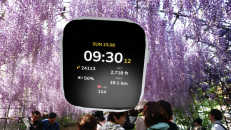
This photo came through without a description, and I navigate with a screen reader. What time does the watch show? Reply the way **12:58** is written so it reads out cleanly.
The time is **9:30**
